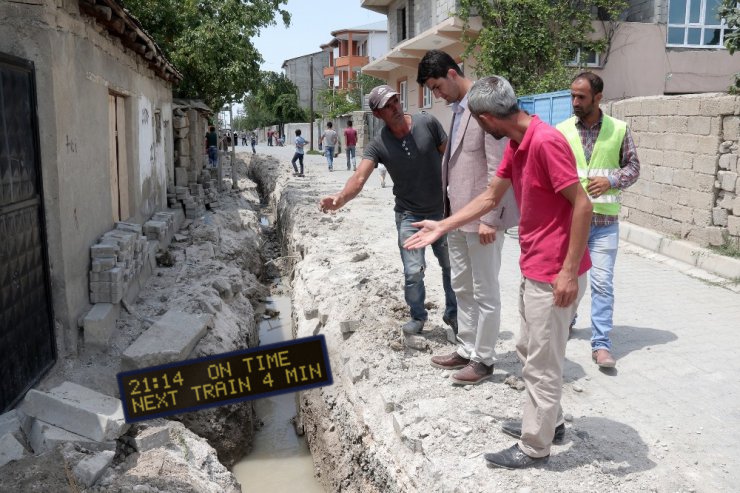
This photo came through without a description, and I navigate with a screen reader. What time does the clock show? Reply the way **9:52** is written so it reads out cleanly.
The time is **21:14**
